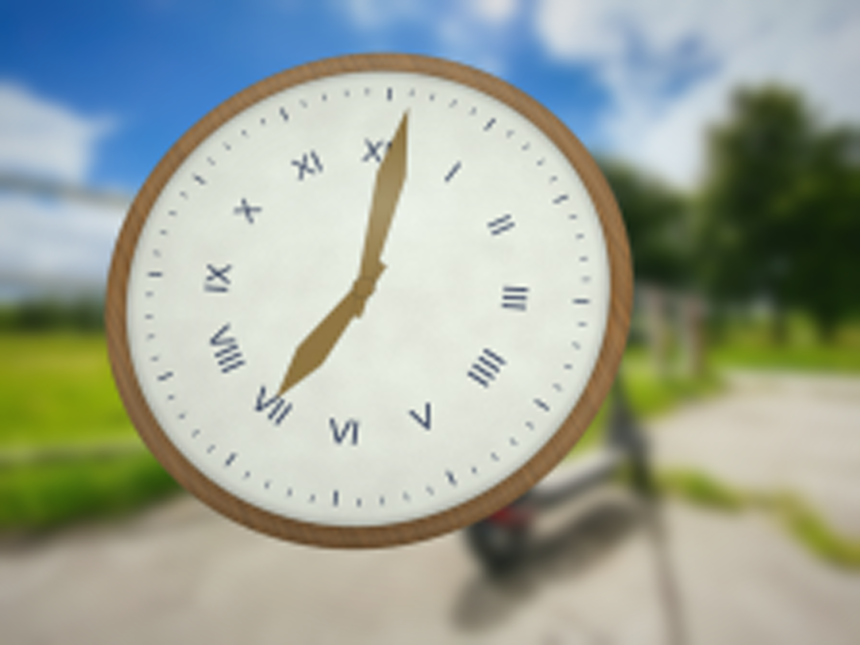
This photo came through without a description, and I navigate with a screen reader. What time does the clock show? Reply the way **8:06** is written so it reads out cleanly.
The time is **7:01**
